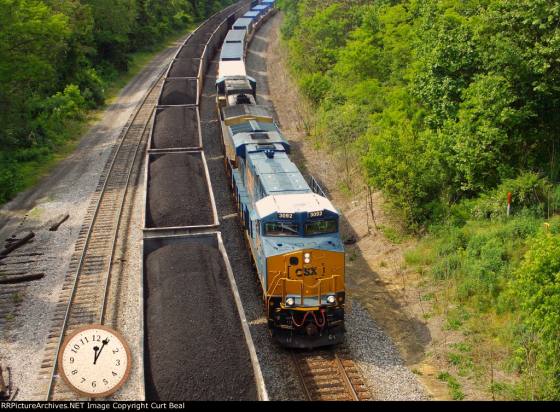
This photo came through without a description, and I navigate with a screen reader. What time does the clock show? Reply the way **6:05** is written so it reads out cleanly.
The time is **12:04**
